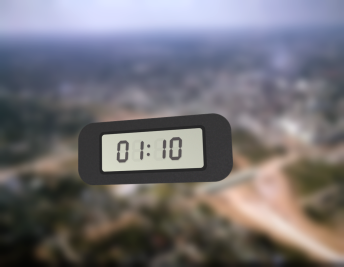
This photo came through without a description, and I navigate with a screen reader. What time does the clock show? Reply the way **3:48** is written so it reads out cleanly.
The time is **1:10**
